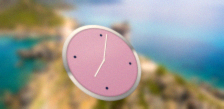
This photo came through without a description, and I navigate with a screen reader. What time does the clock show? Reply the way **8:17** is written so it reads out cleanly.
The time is **7:02**
